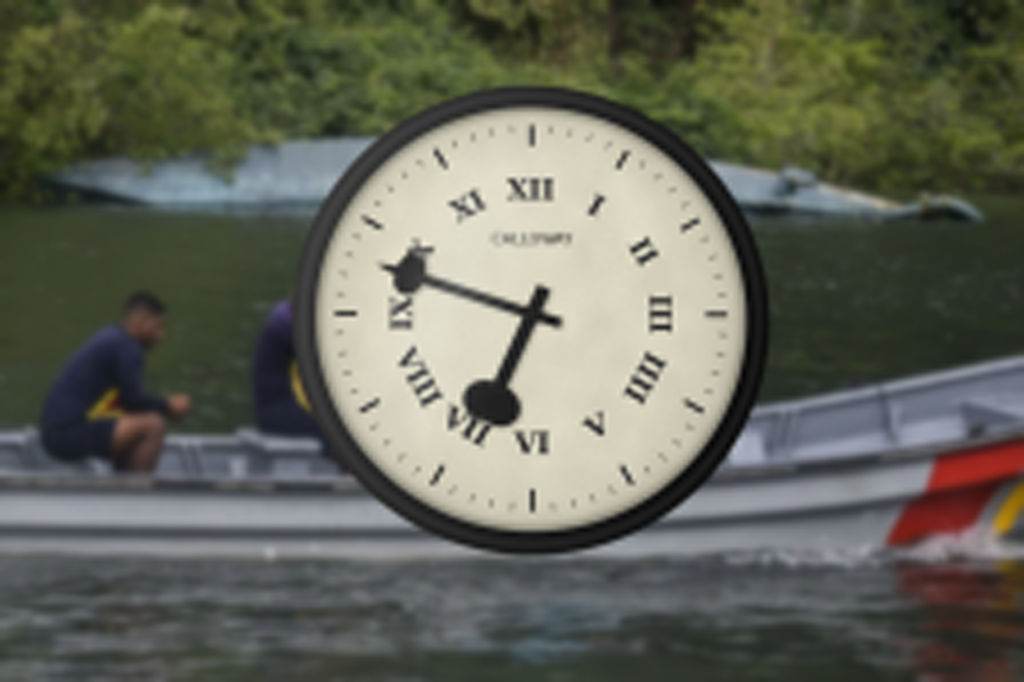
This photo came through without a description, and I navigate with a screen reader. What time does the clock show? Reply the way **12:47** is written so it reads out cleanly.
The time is **6:48**
